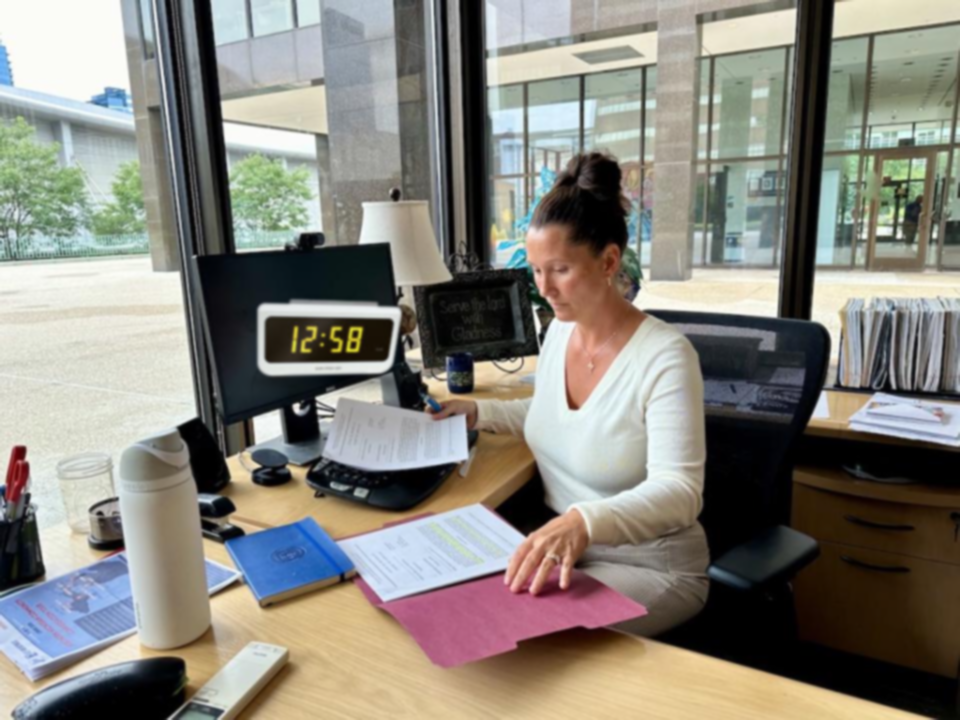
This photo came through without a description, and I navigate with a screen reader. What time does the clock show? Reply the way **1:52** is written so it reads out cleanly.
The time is **12:58**
